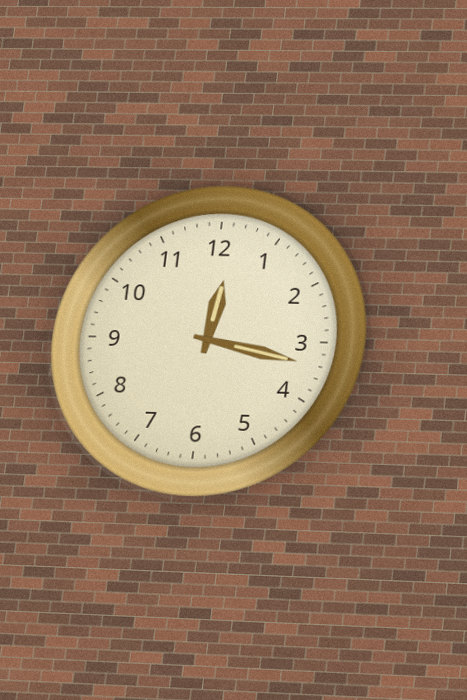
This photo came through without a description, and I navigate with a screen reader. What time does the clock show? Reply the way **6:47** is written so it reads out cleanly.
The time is **12:17**
